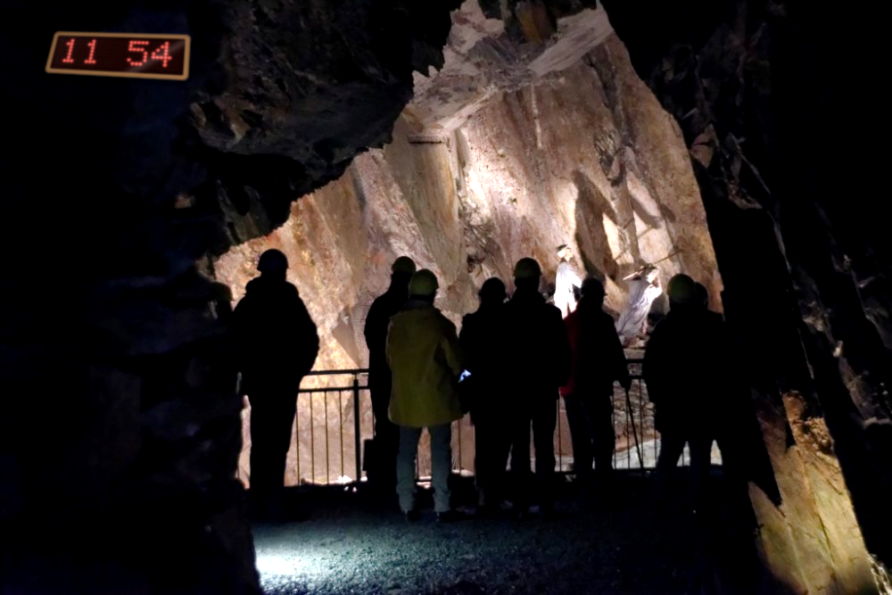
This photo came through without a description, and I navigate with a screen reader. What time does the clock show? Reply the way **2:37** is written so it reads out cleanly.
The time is **11:54**
